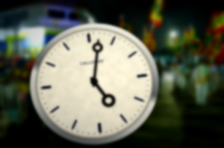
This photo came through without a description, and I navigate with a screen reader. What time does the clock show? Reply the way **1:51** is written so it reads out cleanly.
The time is **5:02**
